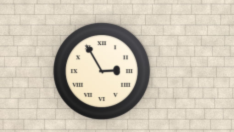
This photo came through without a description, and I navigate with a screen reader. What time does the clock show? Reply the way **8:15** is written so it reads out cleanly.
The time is **2:55**
